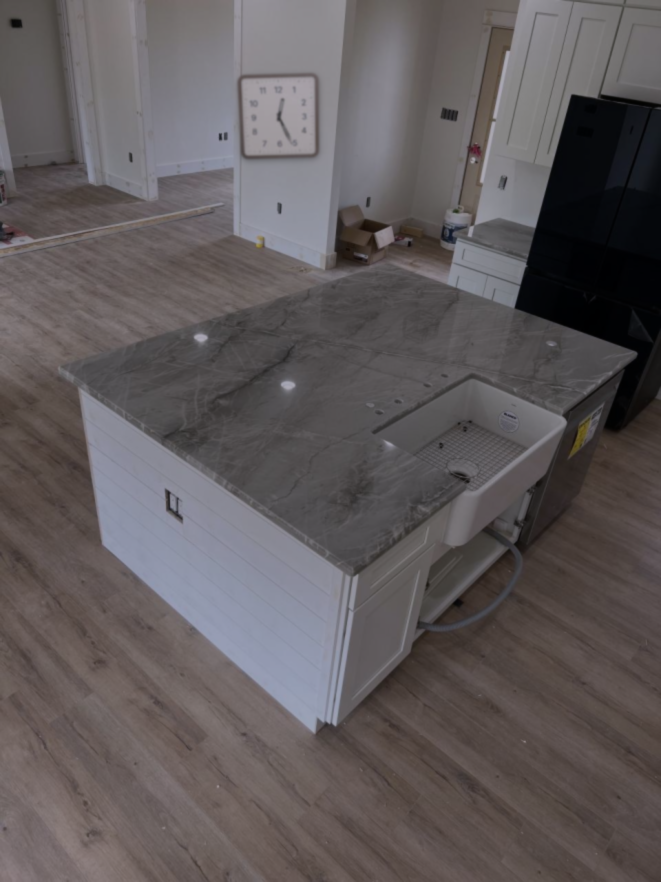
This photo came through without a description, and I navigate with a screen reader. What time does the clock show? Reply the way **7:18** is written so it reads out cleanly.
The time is **12:26**
